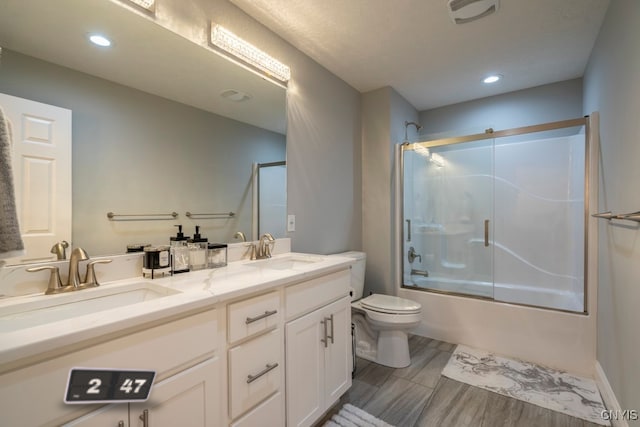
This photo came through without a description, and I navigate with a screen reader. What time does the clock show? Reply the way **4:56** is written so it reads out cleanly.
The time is **2:47**
